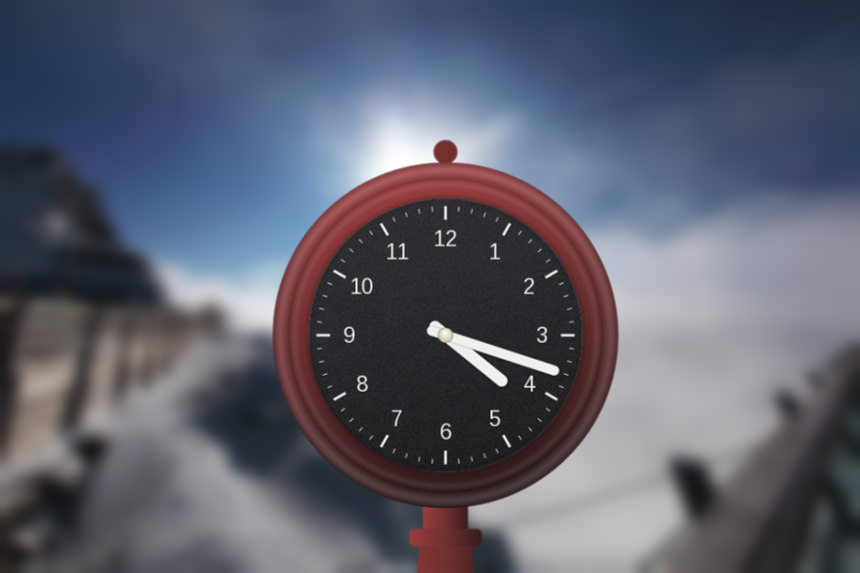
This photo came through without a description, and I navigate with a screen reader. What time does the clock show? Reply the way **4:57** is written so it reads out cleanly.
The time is **4:18**
